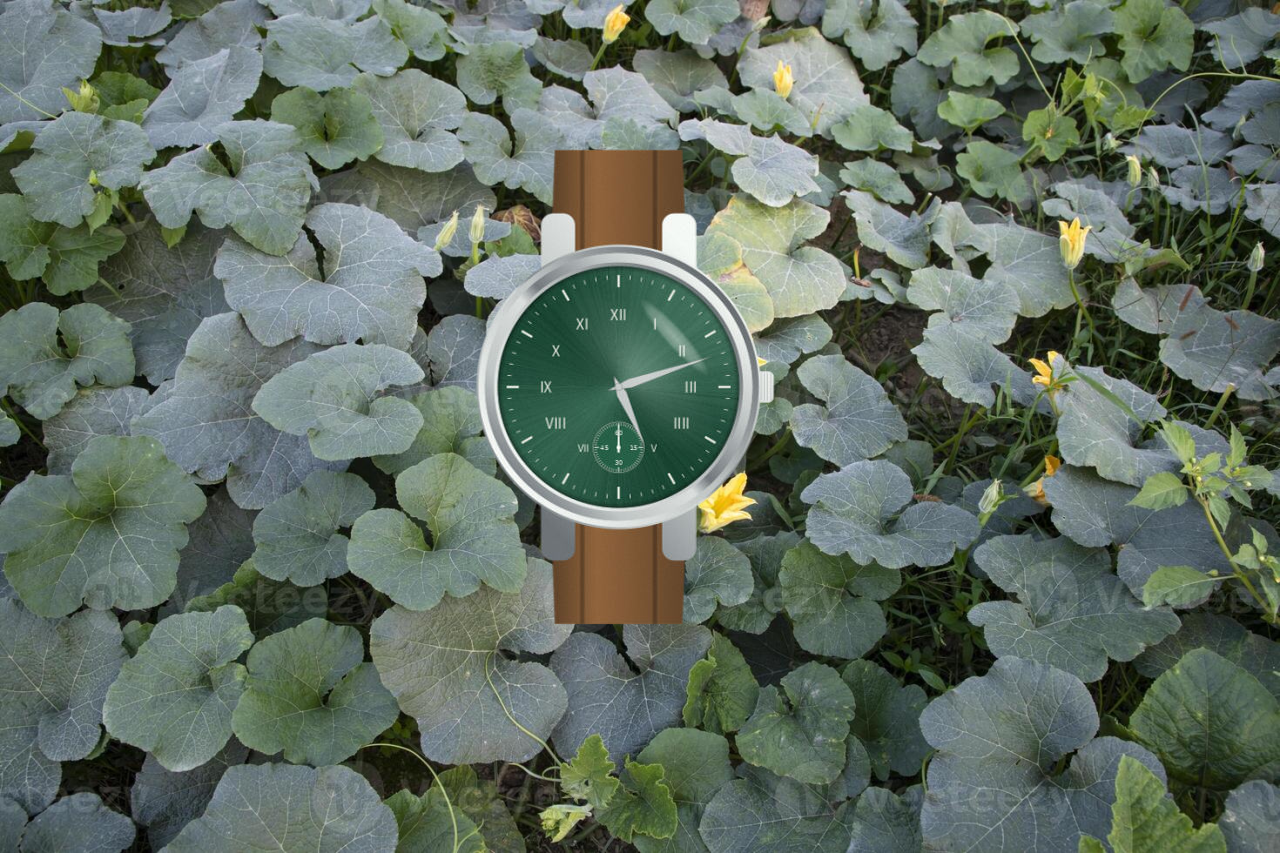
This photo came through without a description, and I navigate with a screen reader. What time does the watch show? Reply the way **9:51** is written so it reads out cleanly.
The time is **5:12**
